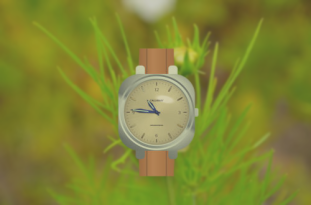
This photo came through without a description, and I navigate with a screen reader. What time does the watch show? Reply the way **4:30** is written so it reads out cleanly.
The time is **10:46**
